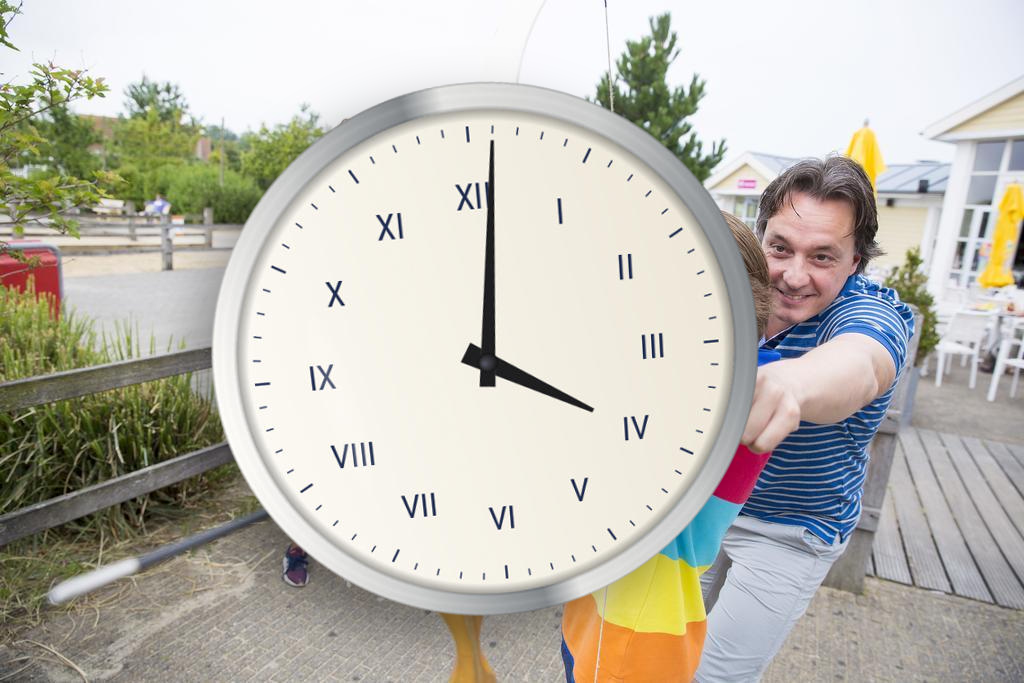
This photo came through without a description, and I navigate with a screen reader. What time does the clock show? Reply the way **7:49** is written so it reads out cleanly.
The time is **4:01**
